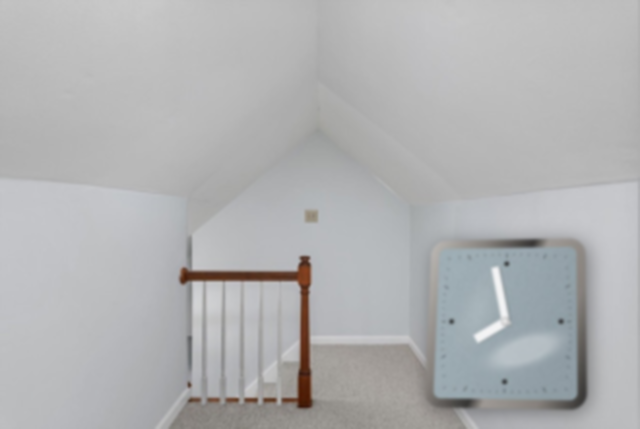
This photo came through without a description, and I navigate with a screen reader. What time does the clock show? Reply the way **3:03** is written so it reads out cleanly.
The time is **7:58**
